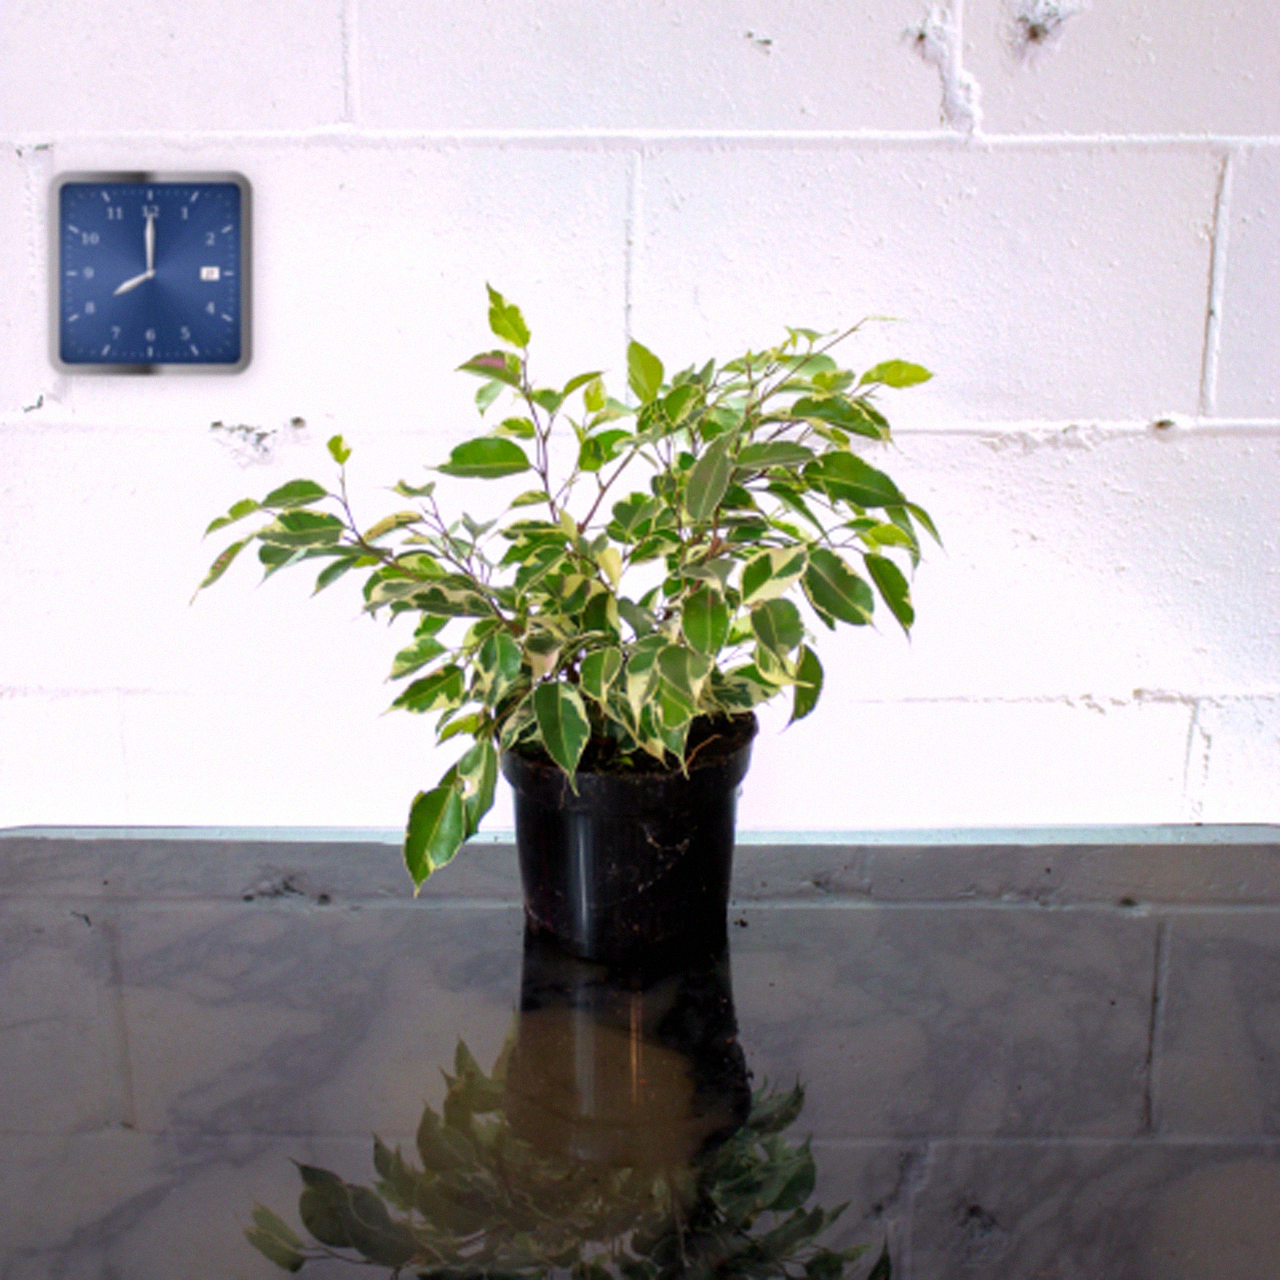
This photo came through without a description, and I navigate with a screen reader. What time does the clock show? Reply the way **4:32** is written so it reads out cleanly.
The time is **8:00**
